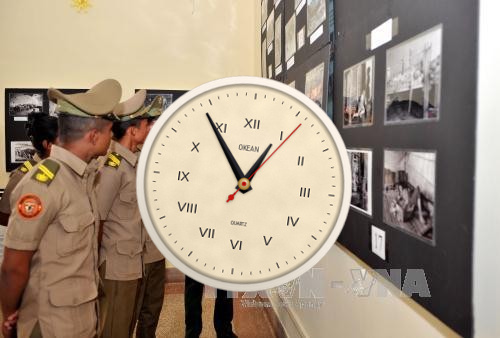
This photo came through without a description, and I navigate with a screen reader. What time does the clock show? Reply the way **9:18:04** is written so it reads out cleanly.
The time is **12:54:06**
